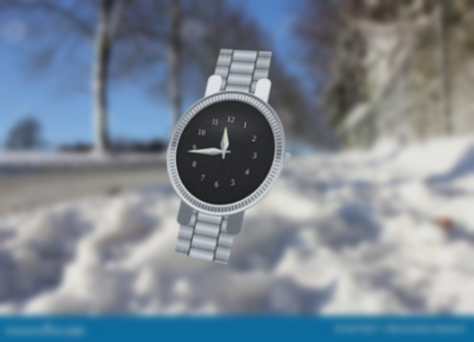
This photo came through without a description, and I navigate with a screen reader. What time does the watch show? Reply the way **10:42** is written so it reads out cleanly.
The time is **11:44**
